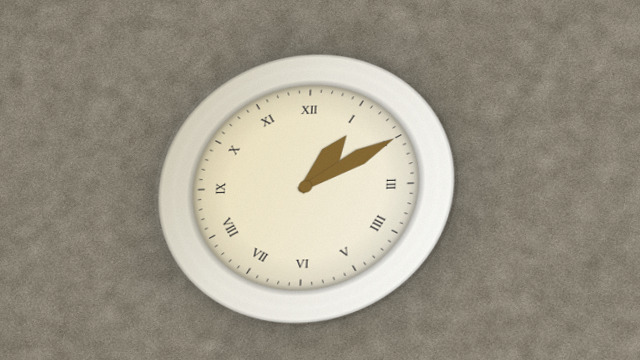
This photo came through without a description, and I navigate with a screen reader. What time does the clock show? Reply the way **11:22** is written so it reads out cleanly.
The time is **1:10**
